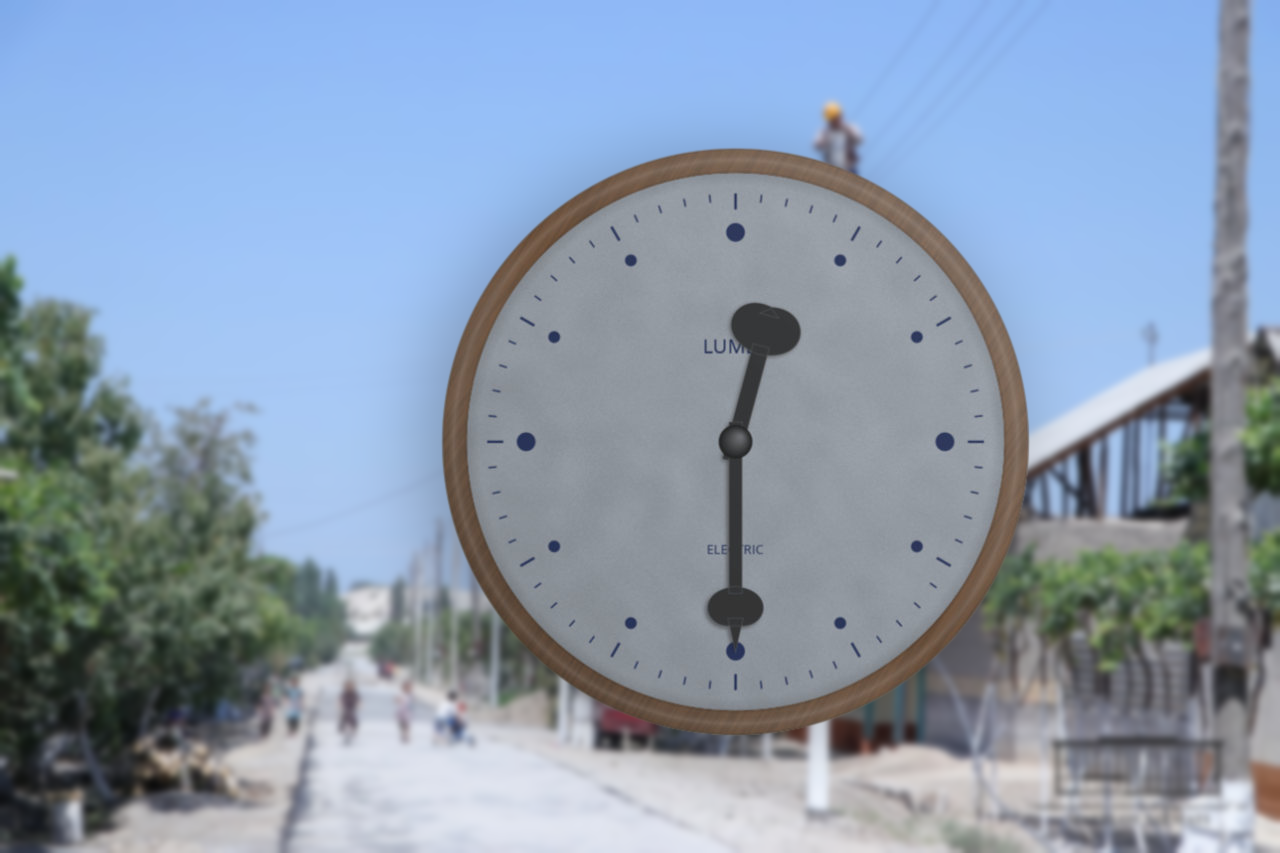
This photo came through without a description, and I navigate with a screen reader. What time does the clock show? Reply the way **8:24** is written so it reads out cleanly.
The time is **12:30**
